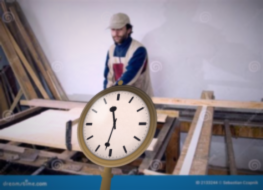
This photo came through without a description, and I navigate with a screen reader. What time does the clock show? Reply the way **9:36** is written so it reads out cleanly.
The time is **11:32**
